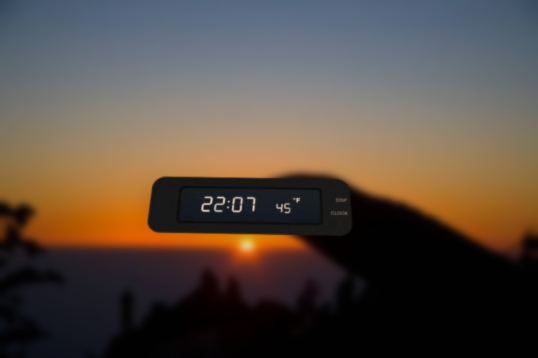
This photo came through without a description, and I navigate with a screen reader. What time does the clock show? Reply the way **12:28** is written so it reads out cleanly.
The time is **22:07**
